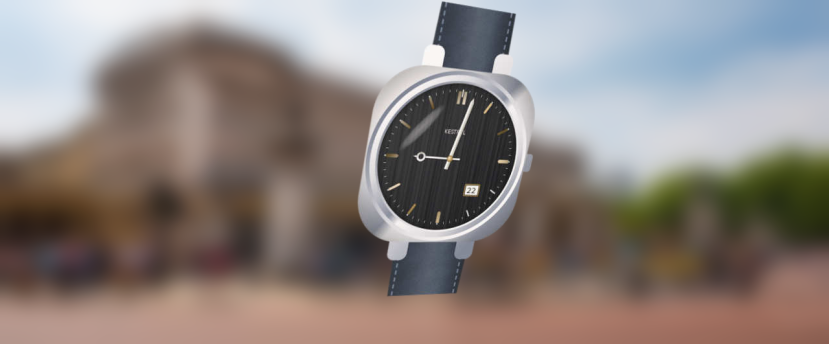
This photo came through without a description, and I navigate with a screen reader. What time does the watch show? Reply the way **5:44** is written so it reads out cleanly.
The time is **9:02**
